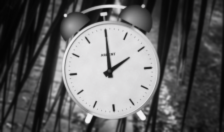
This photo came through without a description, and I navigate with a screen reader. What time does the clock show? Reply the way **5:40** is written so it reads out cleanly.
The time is **2:00**
